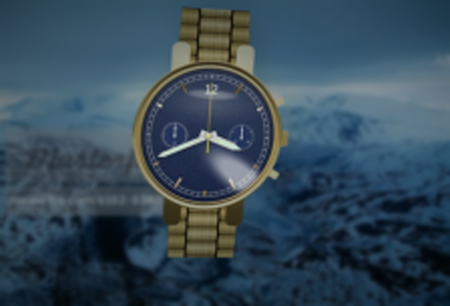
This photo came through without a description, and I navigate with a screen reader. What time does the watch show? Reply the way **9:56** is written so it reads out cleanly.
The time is **3:41**
